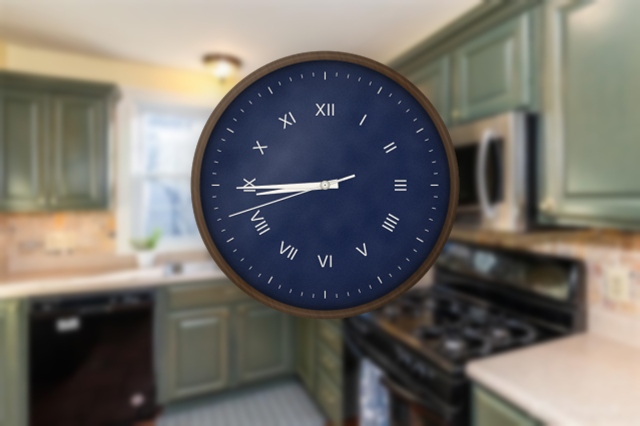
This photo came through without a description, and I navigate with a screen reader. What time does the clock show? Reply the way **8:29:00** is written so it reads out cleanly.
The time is **8:44:42**
